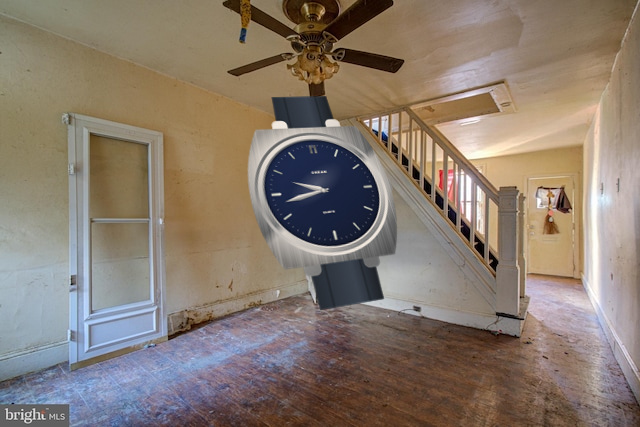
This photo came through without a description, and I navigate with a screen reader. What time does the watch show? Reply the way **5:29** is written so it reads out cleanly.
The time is **9:43**
